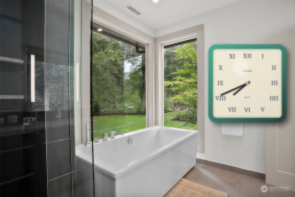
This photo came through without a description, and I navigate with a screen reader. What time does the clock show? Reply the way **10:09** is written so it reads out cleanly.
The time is **7:41**
